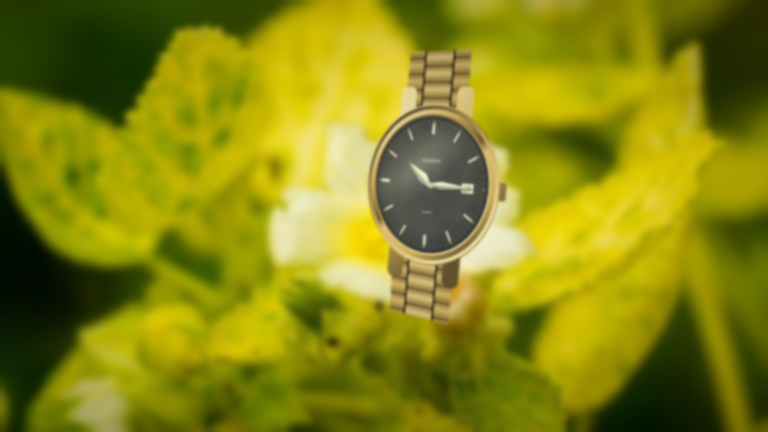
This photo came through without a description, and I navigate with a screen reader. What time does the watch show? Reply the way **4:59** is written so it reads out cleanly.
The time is **10:15**
